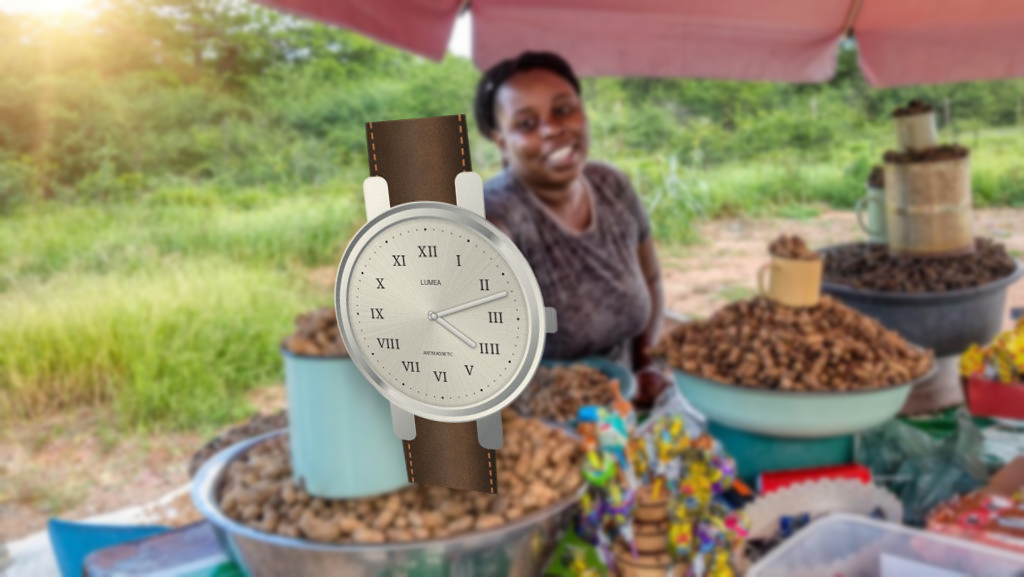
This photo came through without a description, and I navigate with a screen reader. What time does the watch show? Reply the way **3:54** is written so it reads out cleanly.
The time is **4:12**
